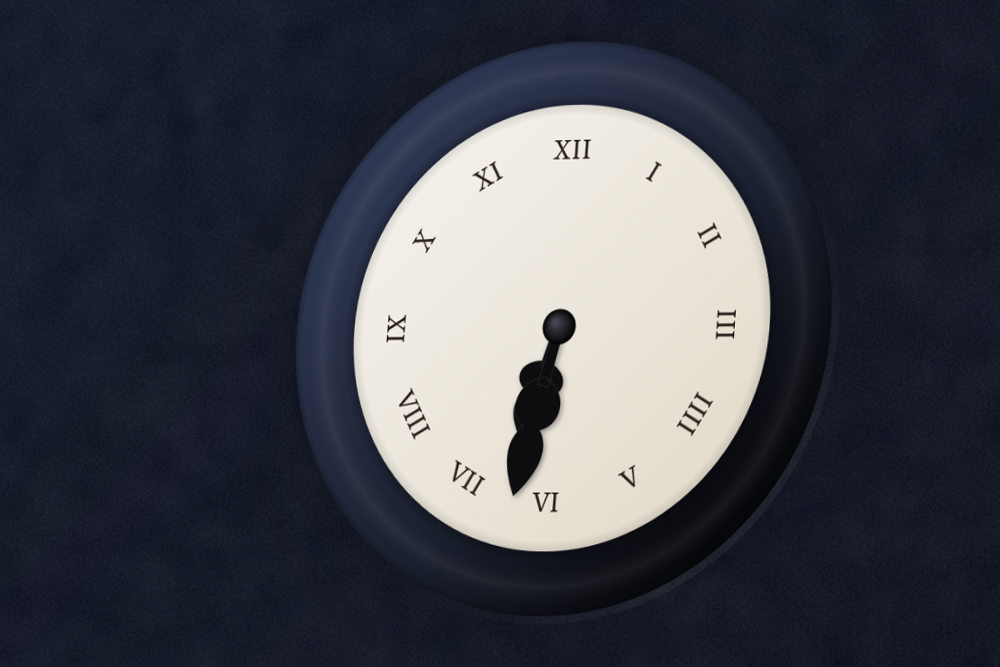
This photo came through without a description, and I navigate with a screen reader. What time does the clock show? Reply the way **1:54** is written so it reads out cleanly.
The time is **6:32**
